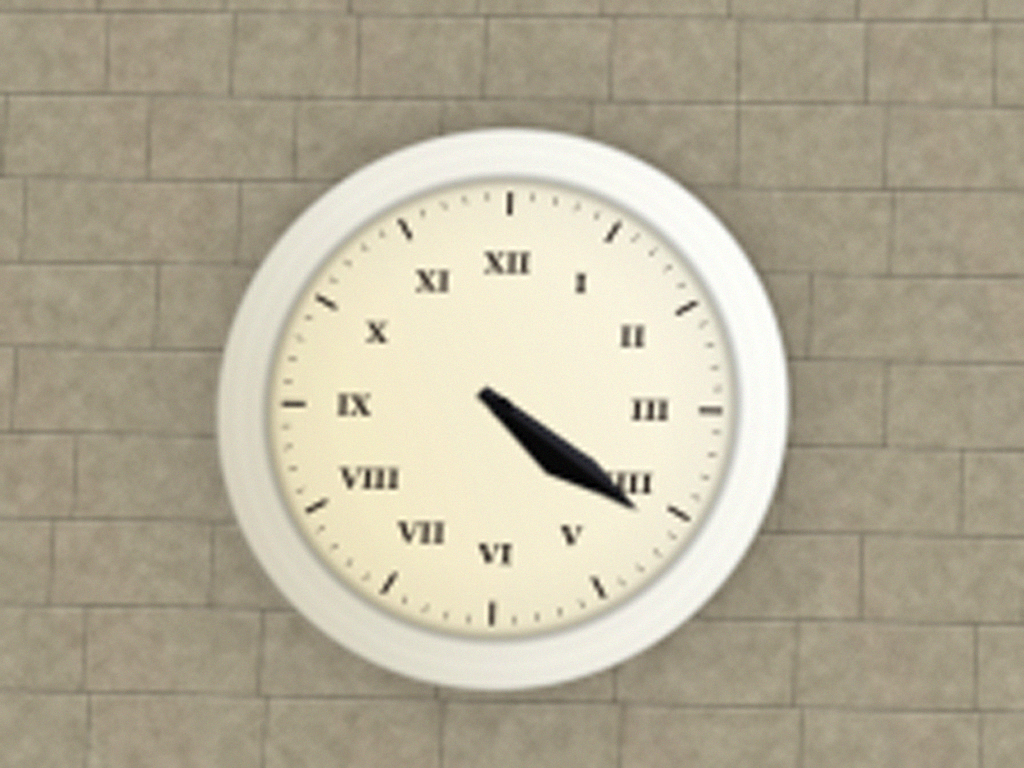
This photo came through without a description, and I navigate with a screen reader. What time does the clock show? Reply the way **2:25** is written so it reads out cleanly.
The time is **4:21**
